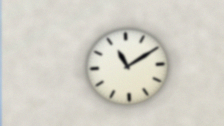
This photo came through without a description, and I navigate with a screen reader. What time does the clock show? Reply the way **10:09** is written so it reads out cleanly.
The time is **11:10**
